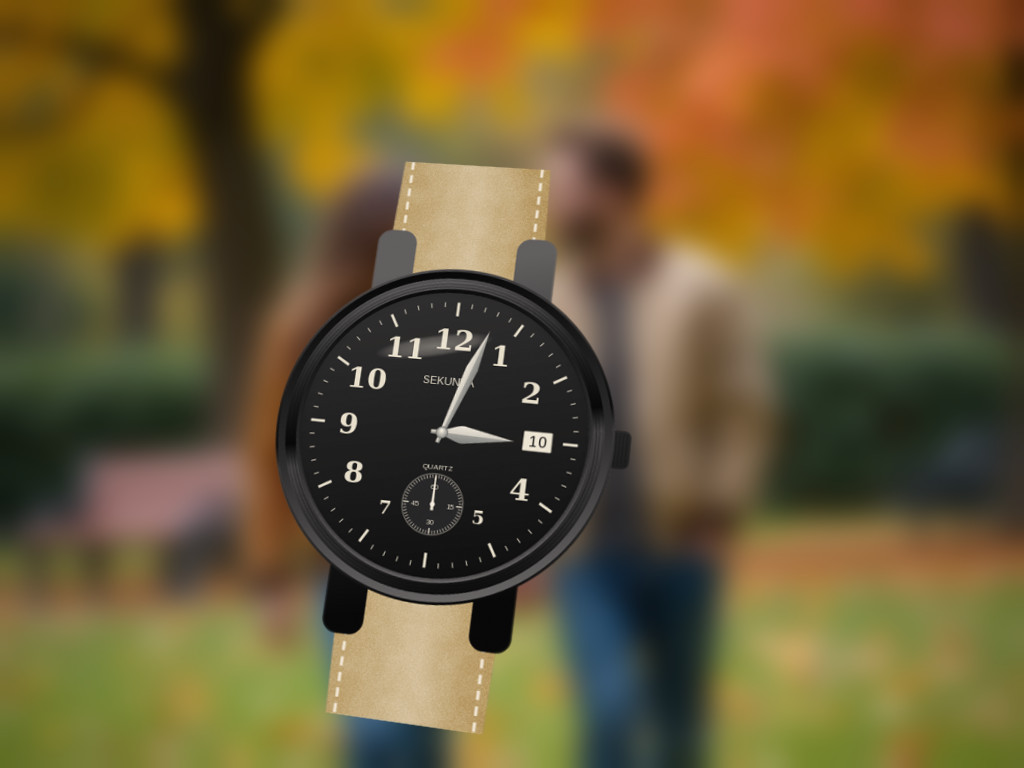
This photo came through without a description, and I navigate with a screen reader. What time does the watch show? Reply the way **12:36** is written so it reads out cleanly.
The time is **3:03**
